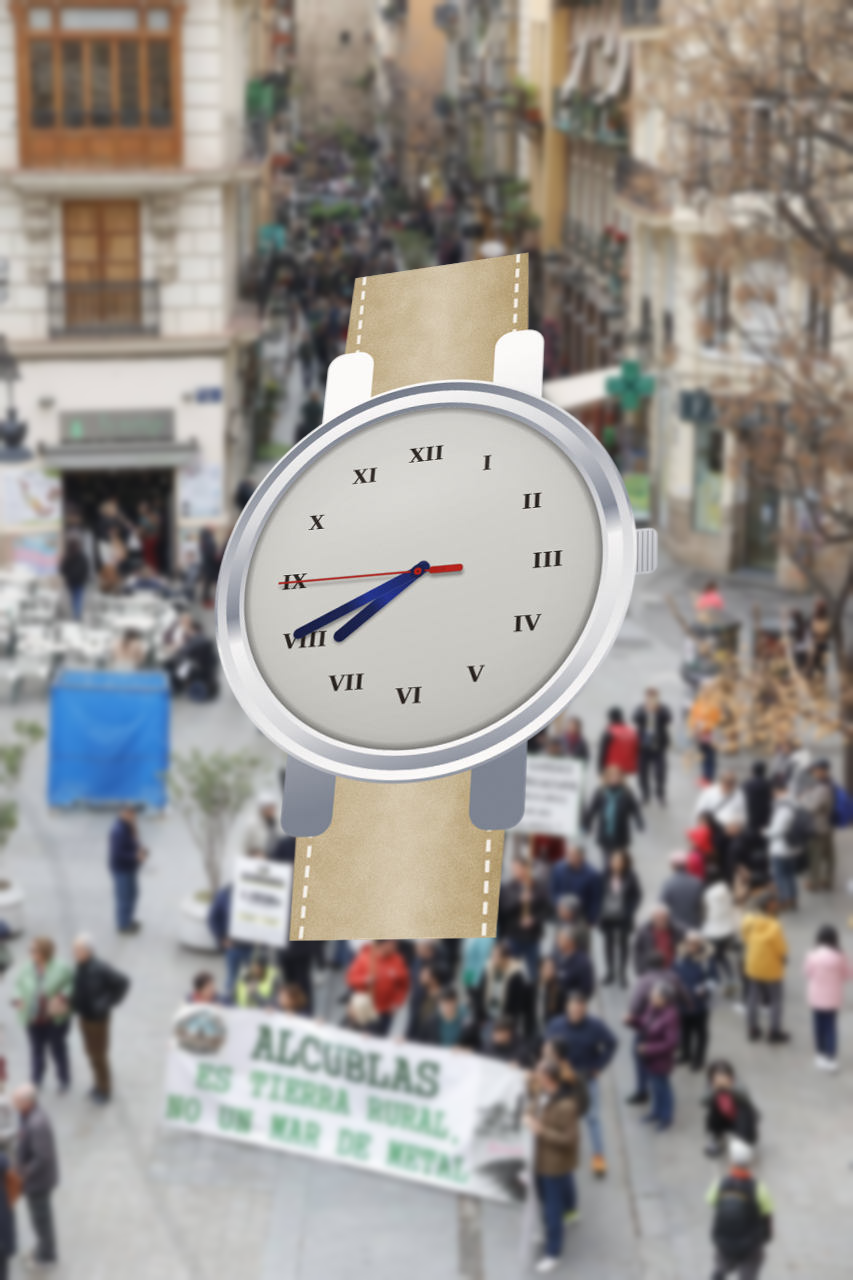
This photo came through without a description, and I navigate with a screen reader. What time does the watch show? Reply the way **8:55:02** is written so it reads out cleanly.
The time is **7:40:45**
